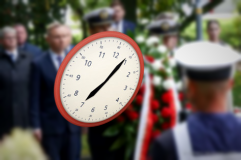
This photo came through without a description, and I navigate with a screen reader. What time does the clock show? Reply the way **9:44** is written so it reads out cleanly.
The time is **7:04**
